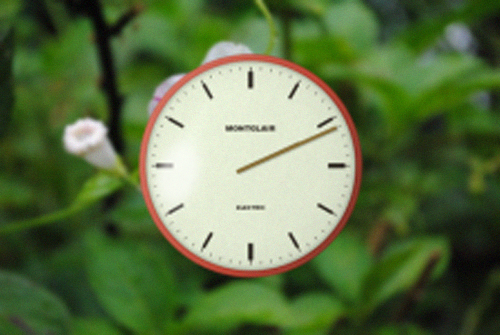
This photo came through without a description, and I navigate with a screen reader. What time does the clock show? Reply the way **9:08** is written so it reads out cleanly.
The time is **2:11**
